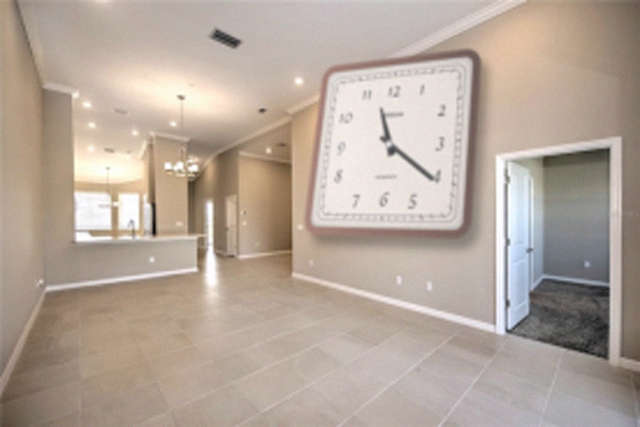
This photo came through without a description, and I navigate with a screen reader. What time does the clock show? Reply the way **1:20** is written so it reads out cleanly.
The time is **11:21**
